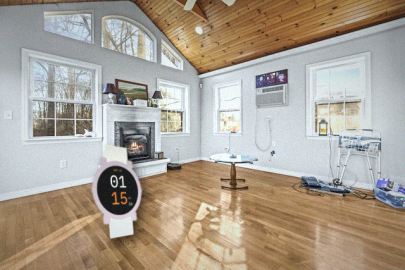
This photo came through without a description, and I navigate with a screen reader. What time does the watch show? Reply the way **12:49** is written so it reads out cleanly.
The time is **1:15**
